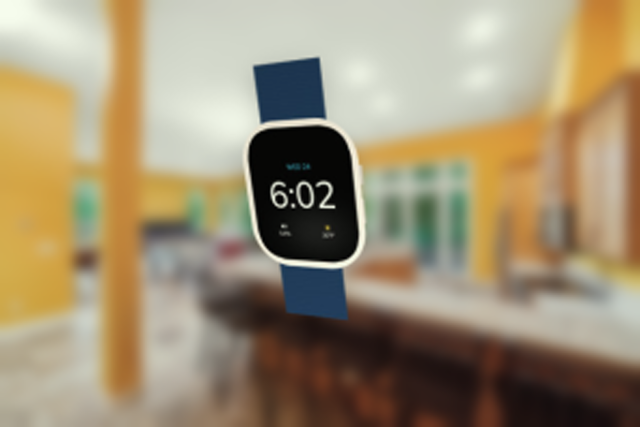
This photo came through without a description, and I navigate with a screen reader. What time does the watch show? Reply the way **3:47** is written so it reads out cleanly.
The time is **6:02**
